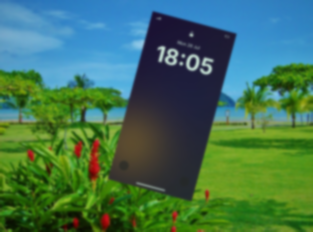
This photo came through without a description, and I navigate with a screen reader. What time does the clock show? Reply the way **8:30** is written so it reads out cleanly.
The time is **18:05**
